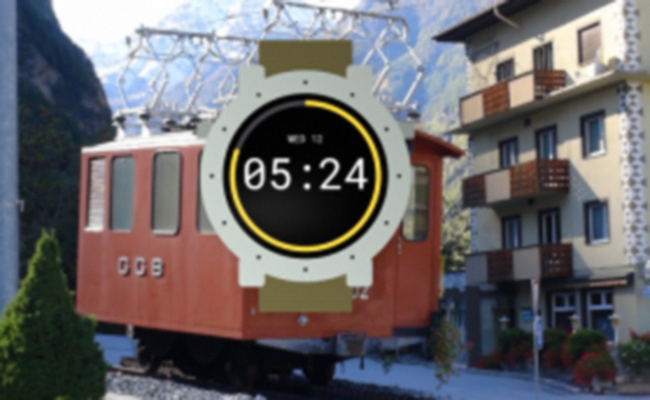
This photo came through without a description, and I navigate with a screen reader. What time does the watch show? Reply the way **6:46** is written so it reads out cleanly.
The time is **5:24**
